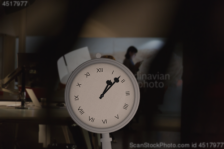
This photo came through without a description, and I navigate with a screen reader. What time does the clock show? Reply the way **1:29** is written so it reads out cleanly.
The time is **1:08**
